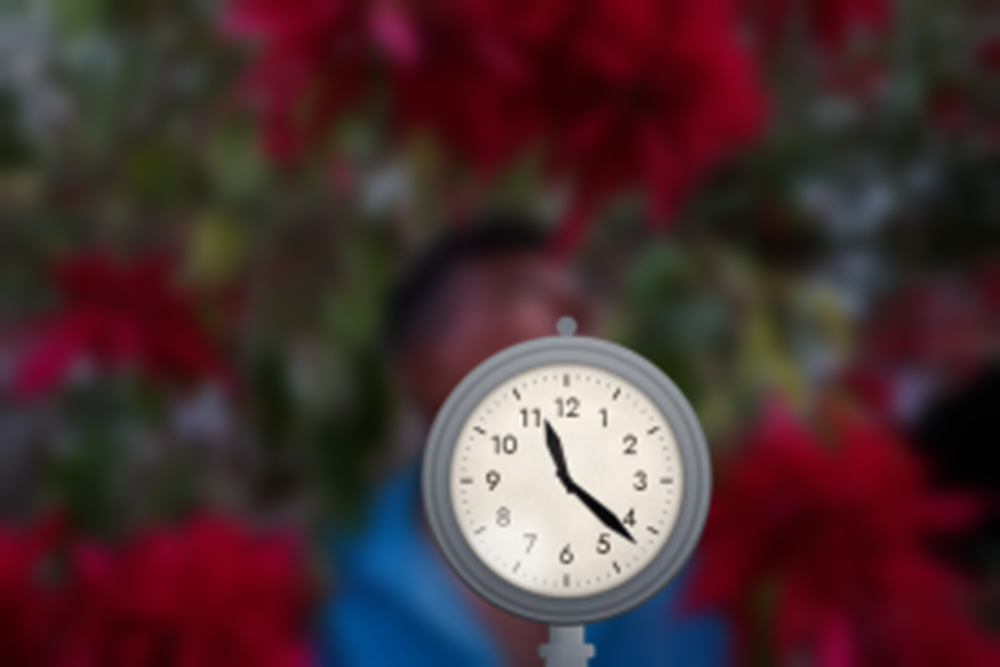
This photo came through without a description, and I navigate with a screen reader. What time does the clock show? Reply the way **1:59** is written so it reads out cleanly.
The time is **11:22**
